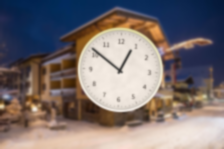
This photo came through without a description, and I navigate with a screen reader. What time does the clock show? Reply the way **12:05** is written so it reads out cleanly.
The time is **12:51**
